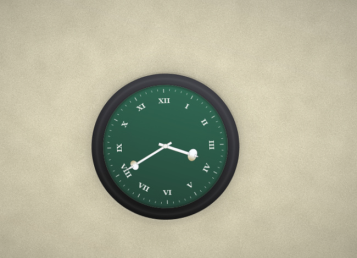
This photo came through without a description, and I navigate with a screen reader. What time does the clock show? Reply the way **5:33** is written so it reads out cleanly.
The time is **3:40**
